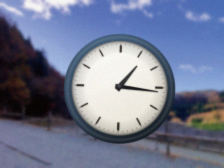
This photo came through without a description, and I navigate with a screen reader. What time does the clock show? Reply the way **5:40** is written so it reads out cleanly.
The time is **1:16**
